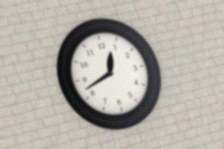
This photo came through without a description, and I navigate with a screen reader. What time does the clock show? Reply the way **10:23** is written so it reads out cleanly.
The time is **12:42**
